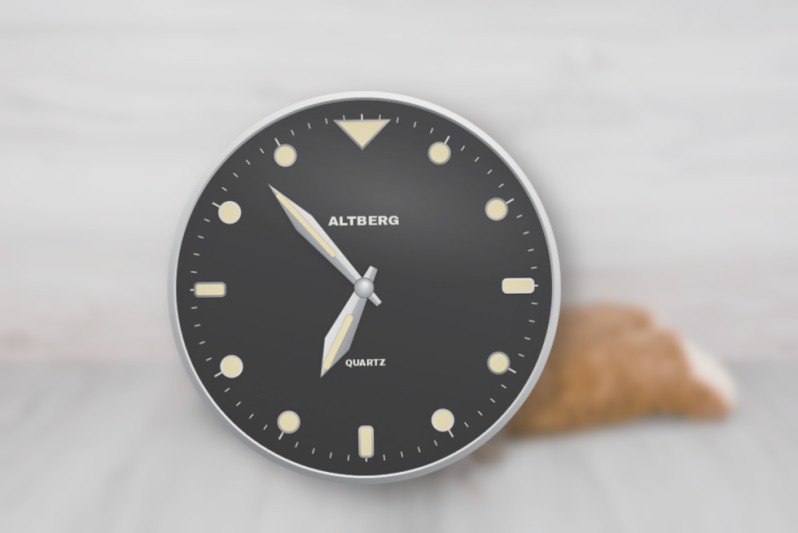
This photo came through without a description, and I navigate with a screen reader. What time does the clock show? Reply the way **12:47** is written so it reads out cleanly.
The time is **6:53**
